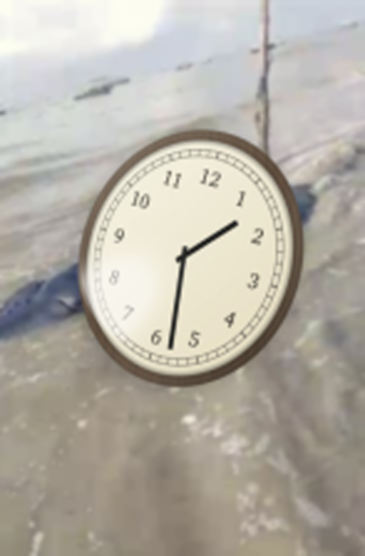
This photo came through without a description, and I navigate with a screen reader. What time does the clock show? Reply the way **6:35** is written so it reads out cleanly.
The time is **1:28**
